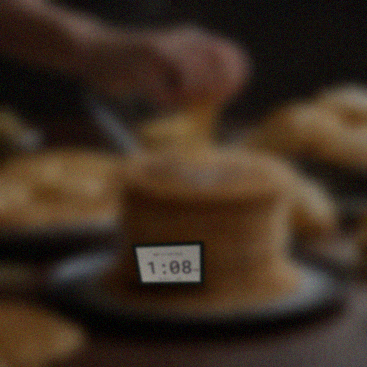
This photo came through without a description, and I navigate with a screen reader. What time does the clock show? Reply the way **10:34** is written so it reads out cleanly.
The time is **1:08**
